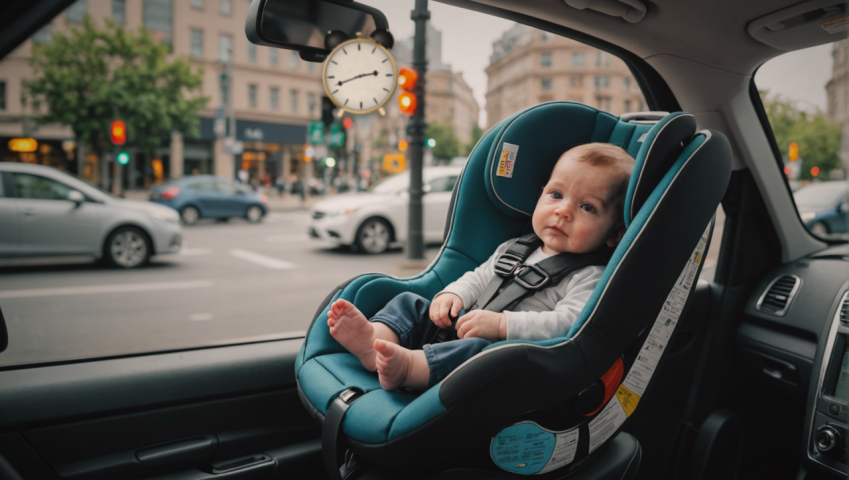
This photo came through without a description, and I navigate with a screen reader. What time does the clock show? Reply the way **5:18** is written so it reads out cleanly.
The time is **2:42**
